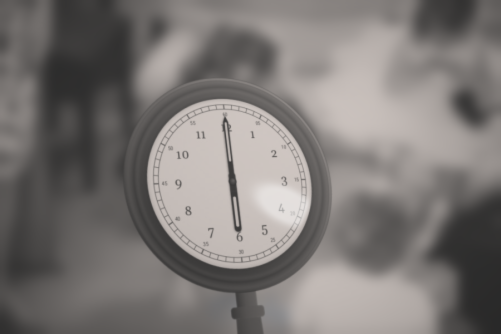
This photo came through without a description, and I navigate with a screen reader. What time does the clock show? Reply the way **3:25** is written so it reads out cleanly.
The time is **6:00**
